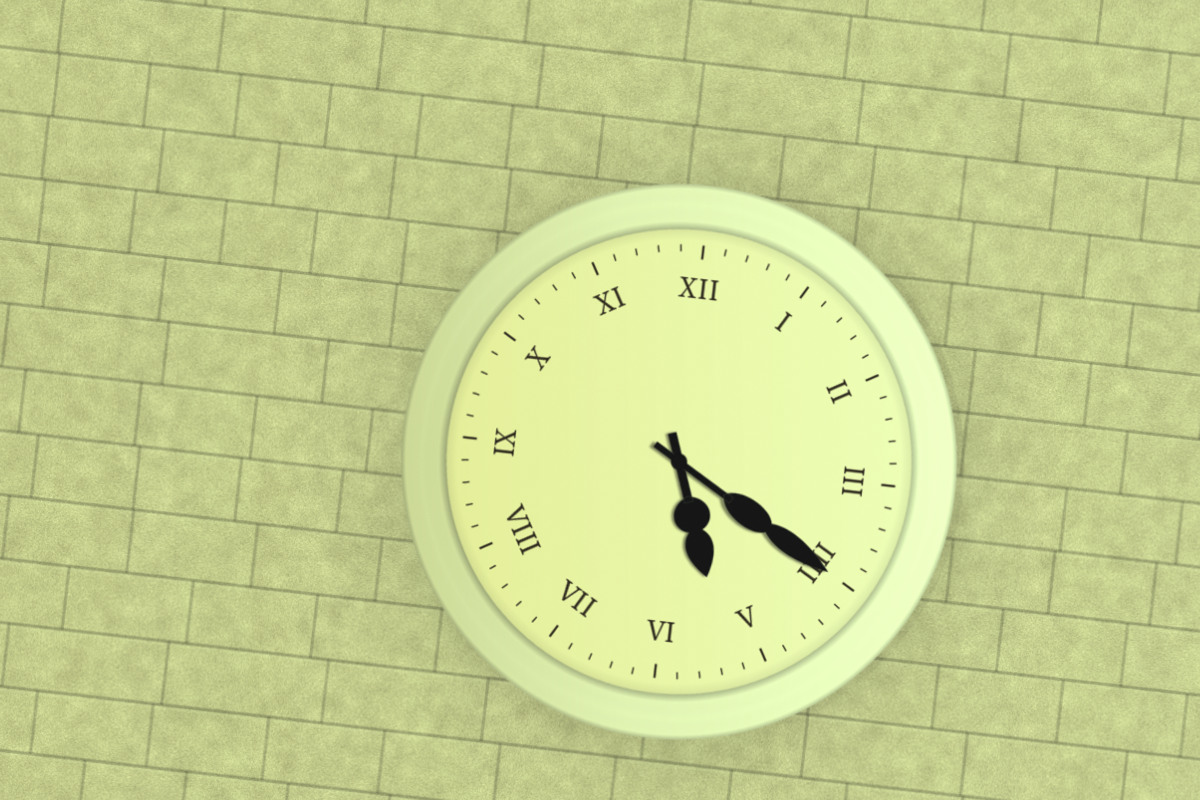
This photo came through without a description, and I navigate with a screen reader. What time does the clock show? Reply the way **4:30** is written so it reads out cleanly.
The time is **5:20**
